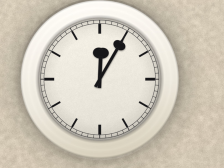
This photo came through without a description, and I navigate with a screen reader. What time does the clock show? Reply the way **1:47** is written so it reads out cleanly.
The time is **12:05**
